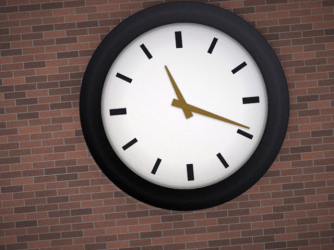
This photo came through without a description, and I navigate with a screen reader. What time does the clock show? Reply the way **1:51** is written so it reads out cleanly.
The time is **11:19**
